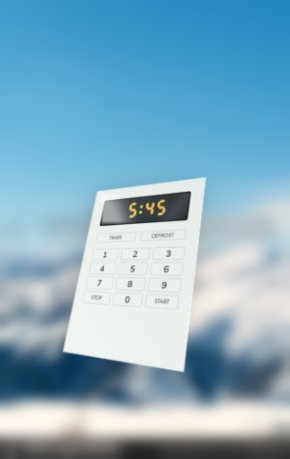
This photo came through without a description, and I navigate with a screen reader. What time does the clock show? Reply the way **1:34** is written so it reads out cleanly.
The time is **5:45**
